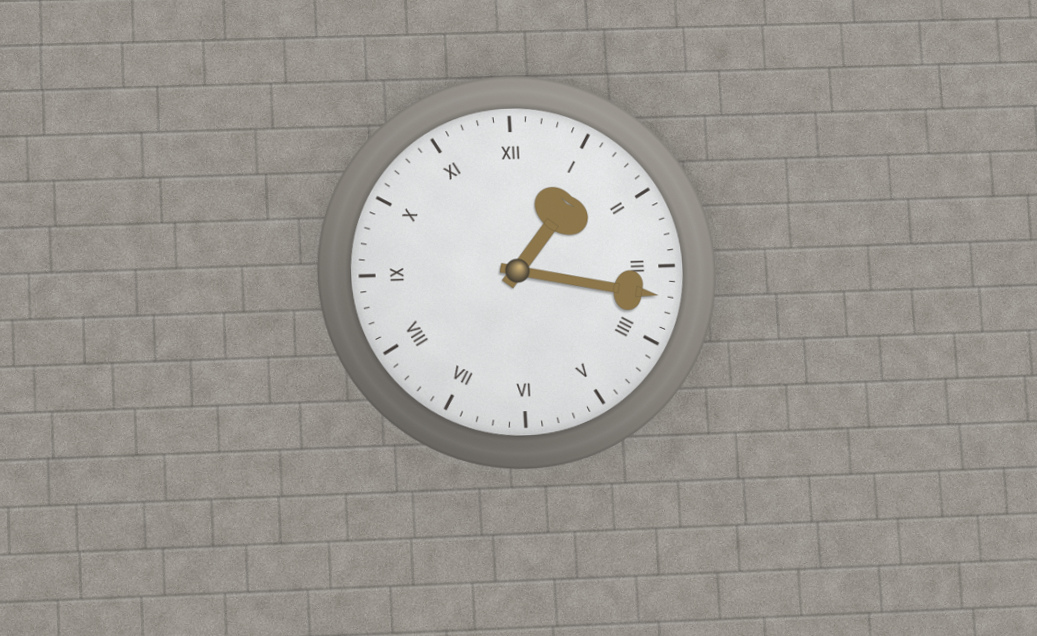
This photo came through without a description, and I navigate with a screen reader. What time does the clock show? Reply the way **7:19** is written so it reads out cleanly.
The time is **1:17**
